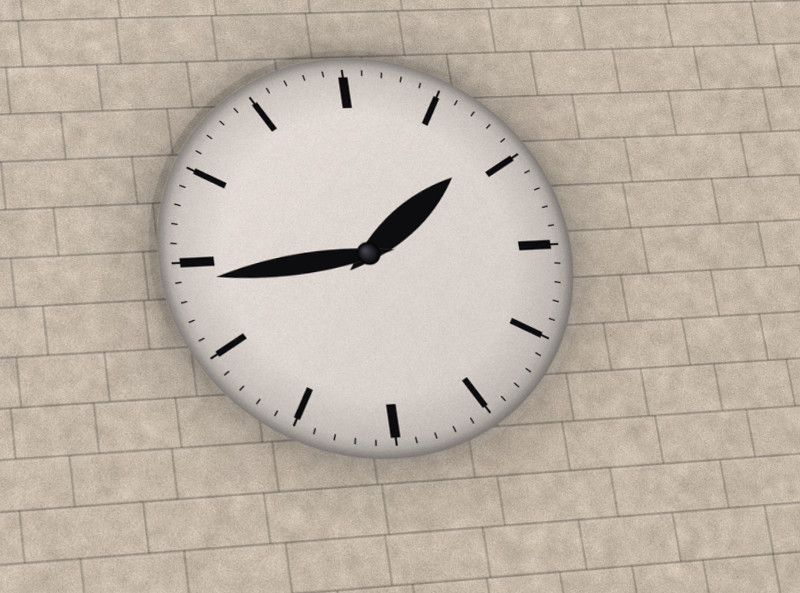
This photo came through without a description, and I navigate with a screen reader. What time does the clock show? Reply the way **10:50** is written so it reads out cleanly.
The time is **1:44**
